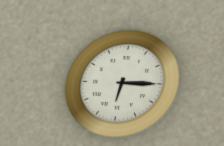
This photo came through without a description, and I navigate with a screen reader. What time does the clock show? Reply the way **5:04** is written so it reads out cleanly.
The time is **6:15**
